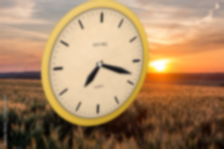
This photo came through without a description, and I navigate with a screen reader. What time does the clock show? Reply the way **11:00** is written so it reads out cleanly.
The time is **7:18**
